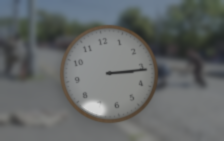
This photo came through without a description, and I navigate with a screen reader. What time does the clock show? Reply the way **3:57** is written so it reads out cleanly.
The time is **3:16**
